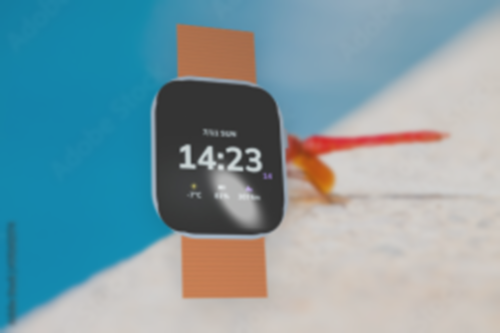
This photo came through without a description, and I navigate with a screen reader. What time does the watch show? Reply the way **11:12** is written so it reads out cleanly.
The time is **14:23**
